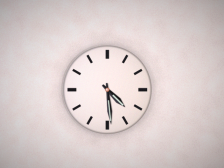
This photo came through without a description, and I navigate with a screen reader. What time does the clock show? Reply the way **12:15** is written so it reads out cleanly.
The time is **4:29**
